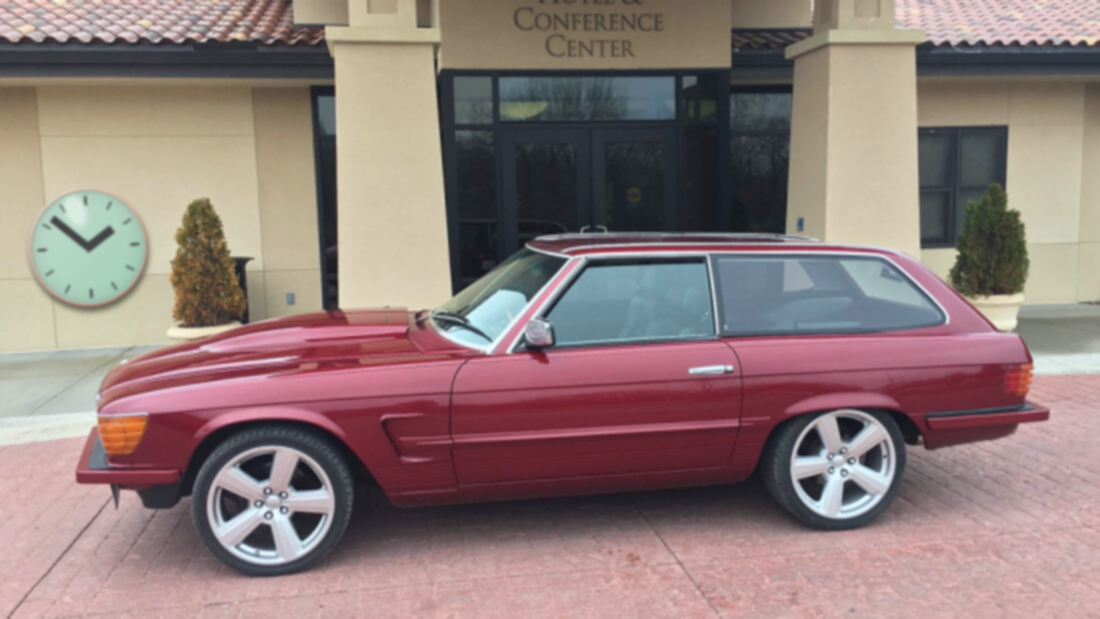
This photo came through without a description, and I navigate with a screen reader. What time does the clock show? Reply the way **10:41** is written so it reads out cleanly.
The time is **1:52**
